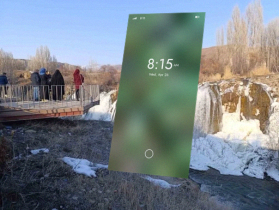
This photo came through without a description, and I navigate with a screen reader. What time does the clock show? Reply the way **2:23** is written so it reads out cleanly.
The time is **8:15**
